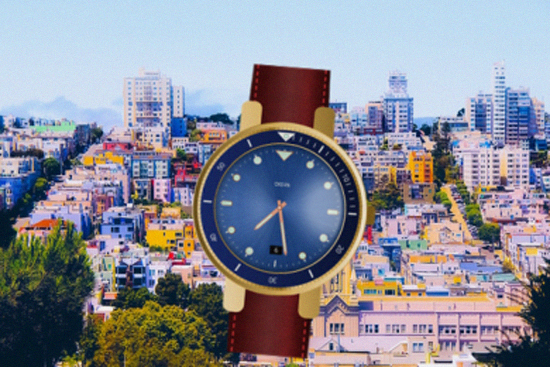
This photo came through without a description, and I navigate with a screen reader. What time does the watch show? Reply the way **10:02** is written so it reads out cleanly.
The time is **7:28**
